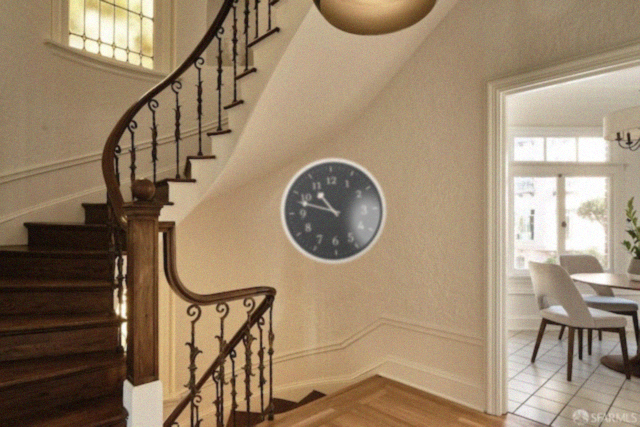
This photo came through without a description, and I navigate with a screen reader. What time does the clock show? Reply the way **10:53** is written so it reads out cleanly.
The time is **10:48**
